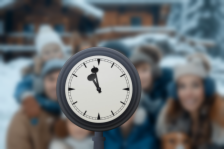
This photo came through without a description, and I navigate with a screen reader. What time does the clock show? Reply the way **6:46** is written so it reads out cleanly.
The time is **10:58**
